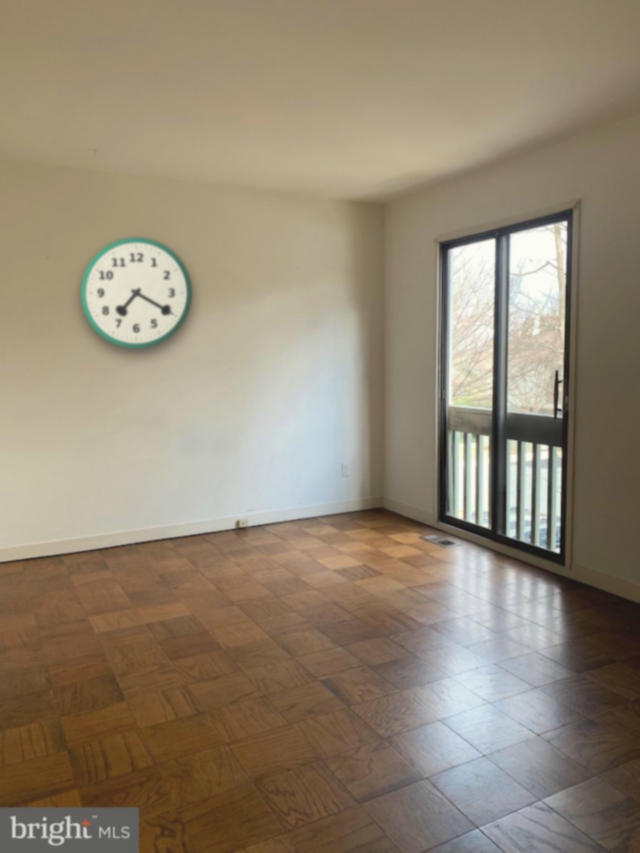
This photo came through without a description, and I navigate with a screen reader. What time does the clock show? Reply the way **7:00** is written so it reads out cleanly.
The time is **7:20**
